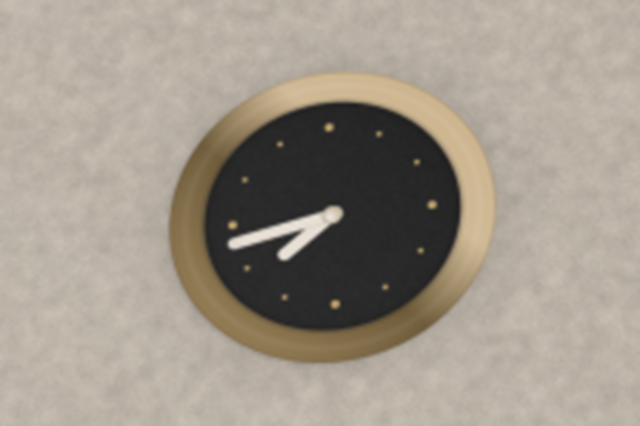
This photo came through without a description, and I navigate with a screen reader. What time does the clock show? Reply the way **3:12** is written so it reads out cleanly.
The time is **7:43**
